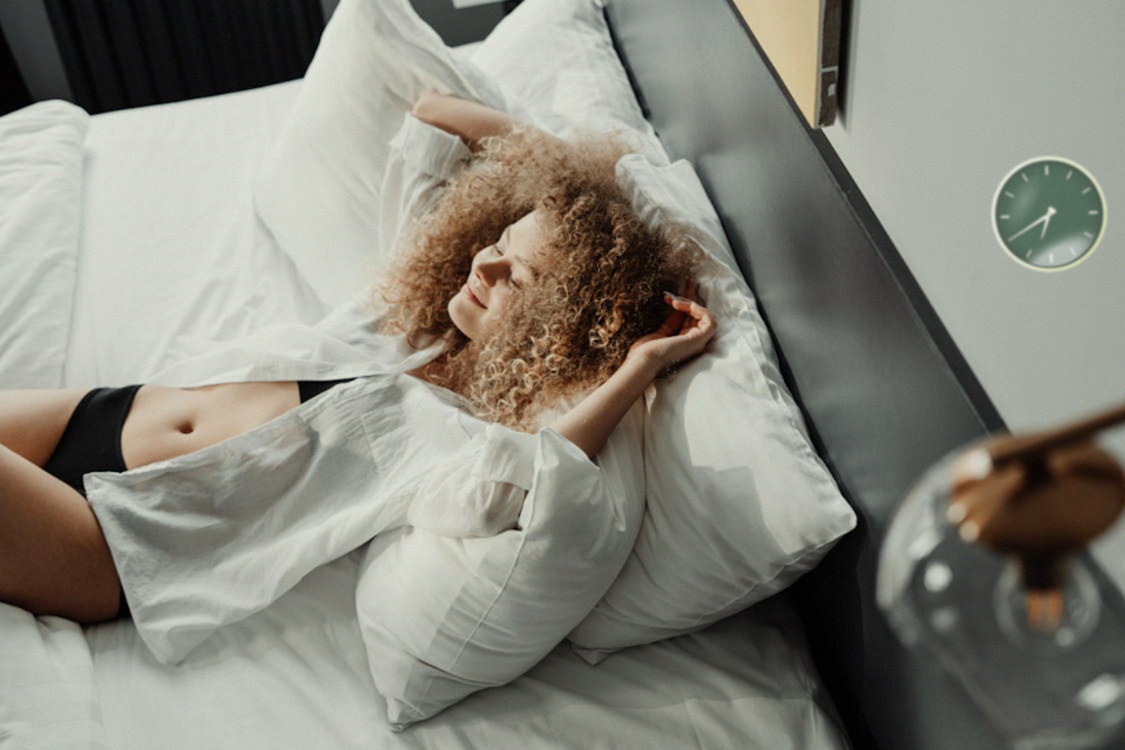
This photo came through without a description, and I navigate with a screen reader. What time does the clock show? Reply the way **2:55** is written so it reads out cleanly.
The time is **6:40**
